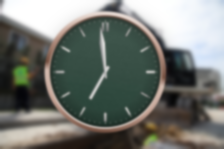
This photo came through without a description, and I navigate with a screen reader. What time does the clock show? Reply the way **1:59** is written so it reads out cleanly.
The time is **6:59**
